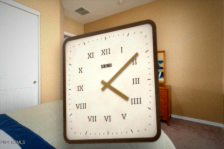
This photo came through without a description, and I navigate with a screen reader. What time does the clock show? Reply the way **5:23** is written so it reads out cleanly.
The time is **4:09**
